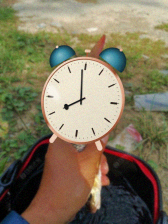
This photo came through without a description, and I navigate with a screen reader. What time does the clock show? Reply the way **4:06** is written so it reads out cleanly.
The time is **7:59**
